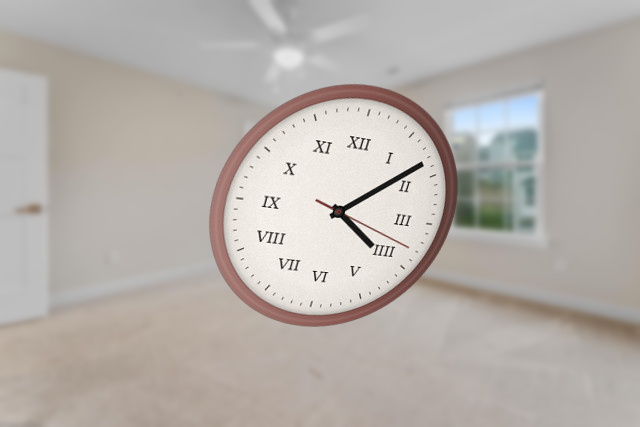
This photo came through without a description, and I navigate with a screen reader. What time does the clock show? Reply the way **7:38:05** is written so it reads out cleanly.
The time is **4:08:18**
